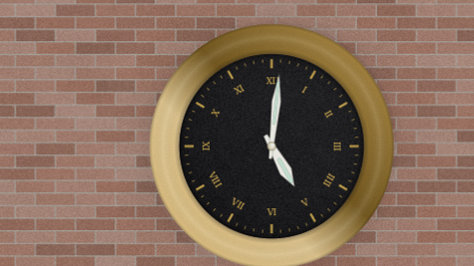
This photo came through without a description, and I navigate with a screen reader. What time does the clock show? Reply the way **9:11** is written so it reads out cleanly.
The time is **5:01**
